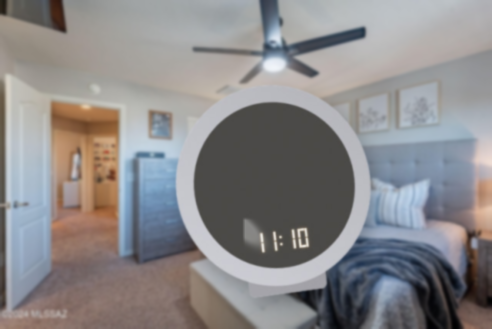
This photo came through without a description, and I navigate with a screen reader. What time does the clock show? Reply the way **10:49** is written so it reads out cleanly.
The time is **11:10**
